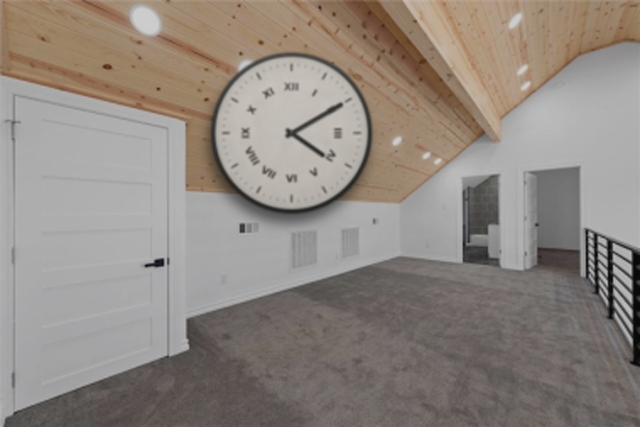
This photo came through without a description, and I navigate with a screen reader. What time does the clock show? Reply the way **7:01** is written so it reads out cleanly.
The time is **4:10**
